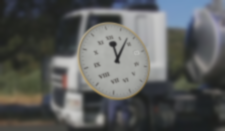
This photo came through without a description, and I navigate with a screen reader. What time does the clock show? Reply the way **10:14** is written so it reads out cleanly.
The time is **12:08**
